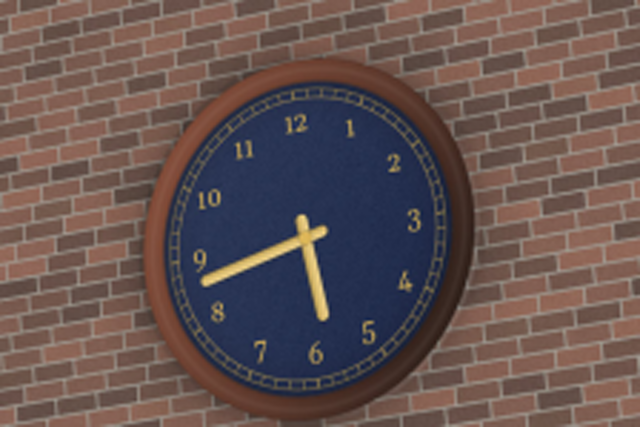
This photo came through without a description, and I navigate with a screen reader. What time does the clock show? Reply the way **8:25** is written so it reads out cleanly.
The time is **5:43**
